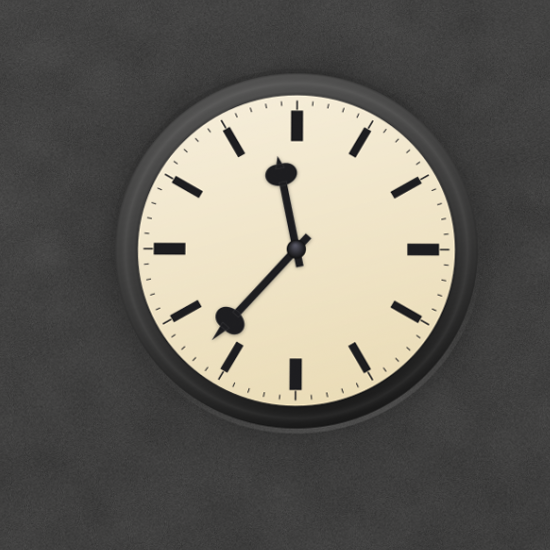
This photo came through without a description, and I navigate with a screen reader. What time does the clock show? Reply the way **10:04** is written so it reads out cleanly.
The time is **11:37**
